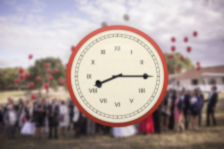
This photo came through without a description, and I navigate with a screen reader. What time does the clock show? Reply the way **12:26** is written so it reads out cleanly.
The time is **8:15**
